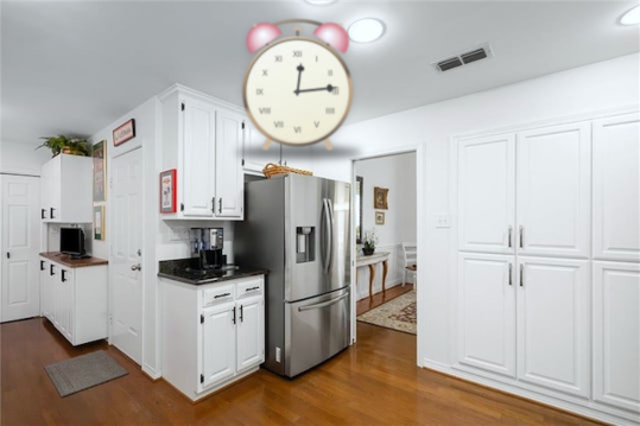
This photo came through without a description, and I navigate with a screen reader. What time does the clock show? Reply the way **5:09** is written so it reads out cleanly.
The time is **12:14**
